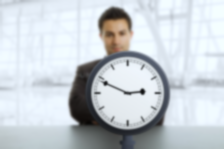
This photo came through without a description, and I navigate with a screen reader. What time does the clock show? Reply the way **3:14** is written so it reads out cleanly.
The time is **2:49**
